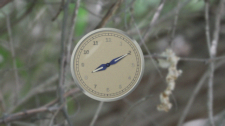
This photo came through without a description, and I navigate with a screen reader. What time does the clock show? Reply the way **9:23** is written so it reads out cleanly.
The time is **8:10**
